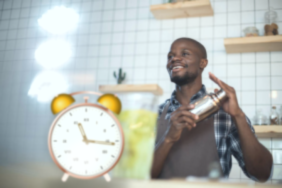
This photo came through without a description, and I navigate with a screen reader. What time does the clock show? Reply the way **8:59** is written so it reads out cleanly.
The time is **11:16**
